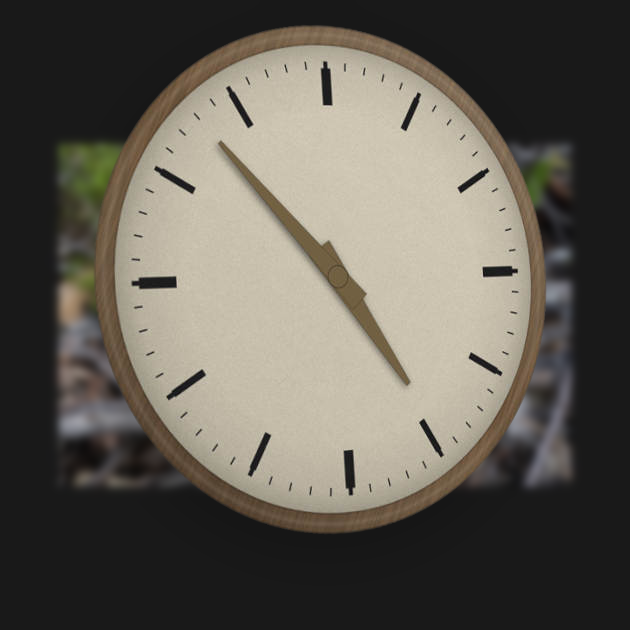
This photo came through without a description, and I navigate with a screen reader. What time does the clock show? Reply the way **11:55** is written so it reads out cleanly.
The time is **4:53**
